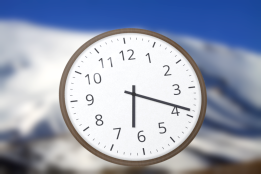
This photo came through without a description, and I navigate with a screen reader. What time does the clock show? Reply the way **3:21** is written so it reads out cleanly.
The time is **6:19**
